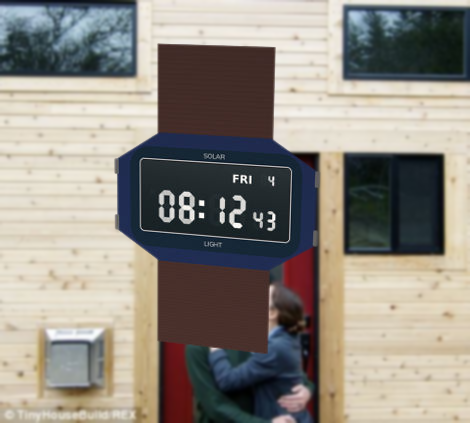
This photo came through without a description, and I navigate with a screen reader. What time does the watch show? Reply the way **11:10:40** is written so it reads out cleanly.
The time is **8:12:43**
